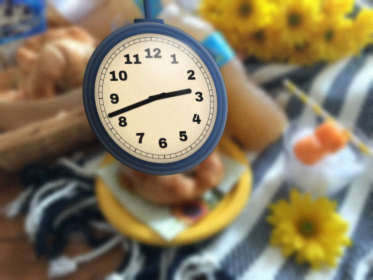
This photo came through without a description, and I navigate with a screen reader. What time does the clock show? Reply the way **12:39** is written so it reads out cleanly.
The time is **2:42**
